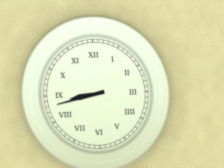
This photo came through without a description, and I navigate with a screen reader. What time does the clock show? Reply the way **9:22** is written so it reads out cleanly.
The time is **8:43**
